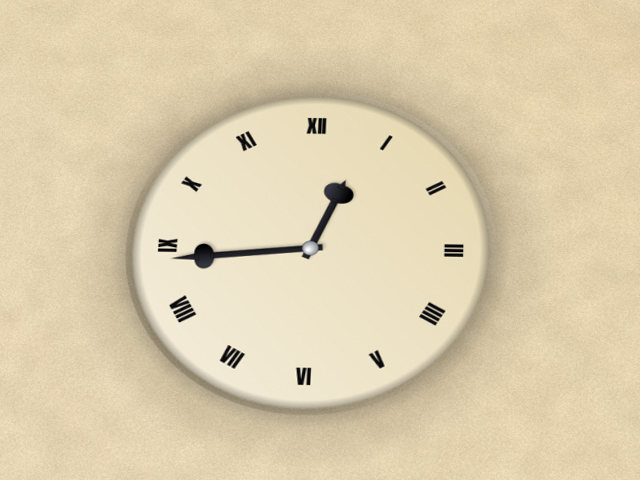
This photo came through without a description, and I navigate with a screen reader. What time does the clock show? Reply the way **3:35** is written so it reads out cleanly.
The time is **12:44**
